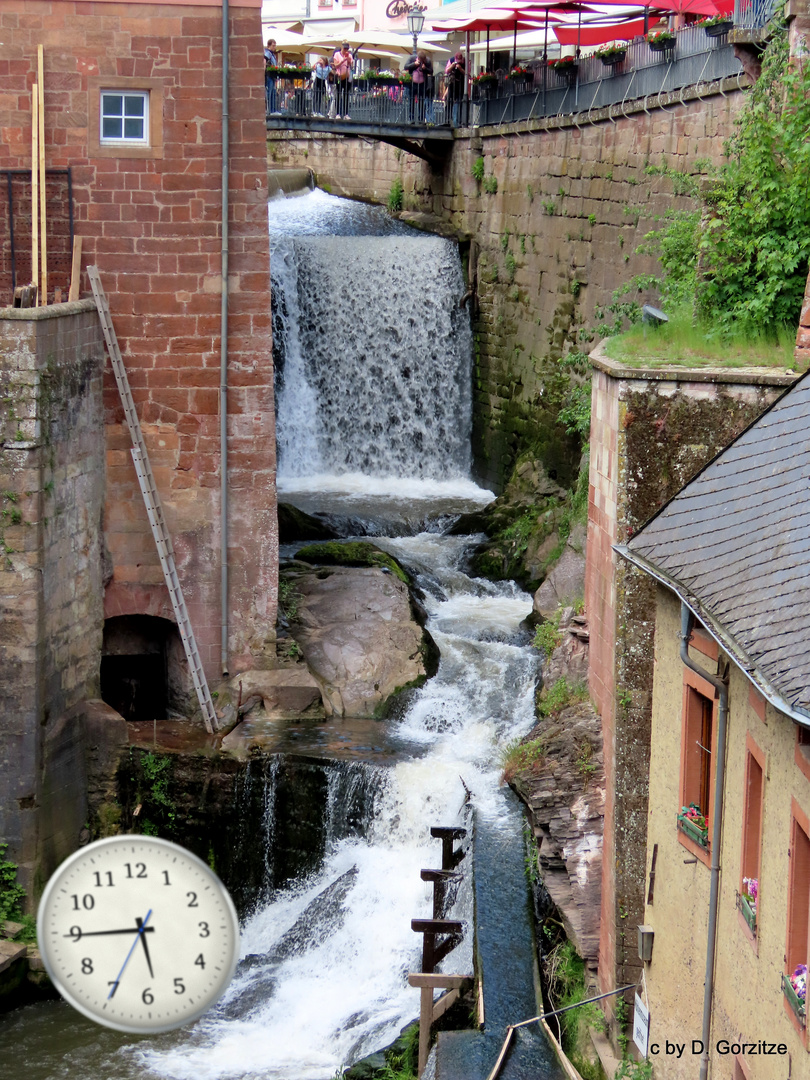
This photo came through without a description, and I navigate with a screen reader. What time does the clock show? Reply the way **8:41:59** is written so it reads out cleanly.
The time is **5:44:35**
